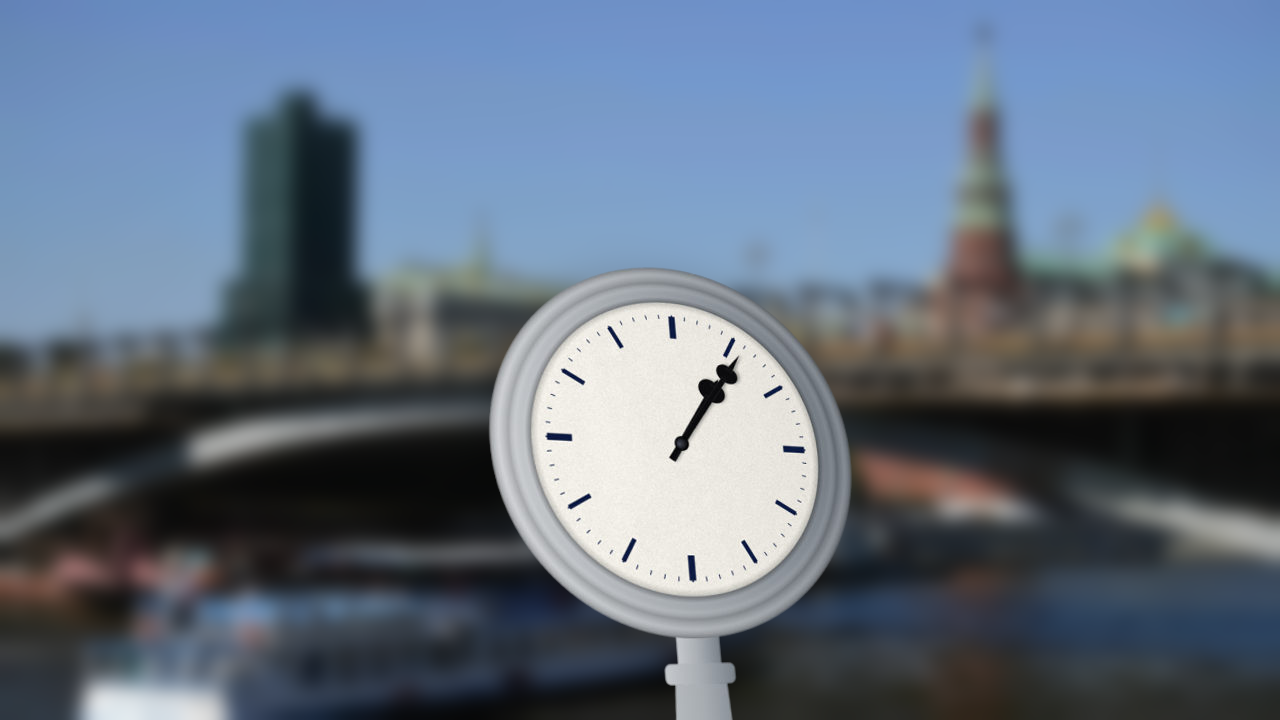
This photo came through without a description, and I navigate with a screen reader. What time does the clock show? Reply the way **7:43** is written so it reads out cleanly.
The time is **1:06**
